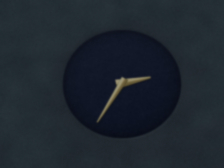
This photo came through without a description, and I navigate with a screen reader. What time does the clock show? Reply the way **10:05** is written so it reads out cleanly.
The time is **2:35**
